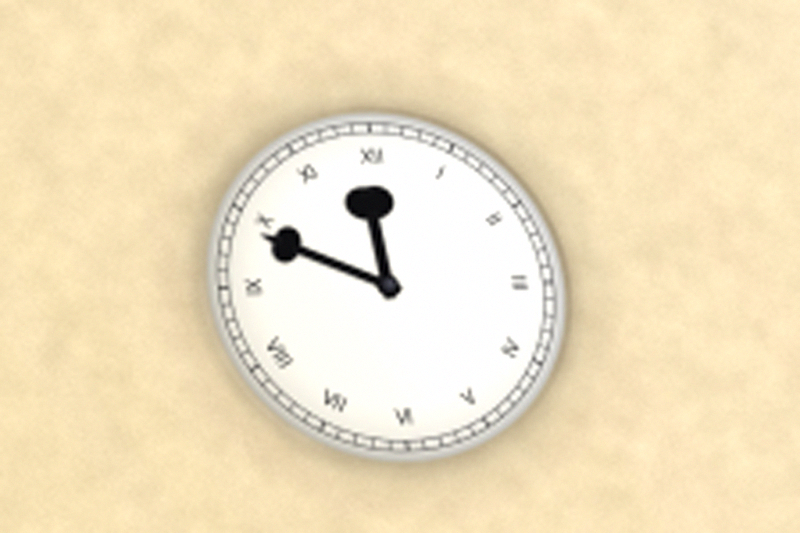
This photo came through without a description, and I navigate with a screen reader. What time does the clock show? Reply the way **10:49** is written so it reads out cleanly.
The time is **11:49**
